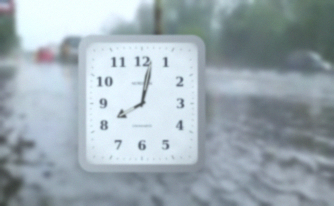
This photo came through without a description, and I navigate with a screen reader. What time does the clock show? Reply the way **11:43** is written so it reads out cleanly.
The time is **8:02**
